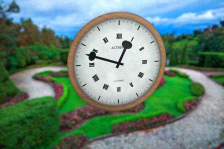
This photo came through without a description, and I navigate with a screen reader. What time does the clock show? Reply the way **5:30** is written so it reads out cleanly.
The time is **12:48**
